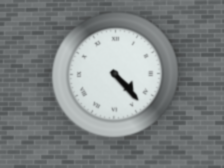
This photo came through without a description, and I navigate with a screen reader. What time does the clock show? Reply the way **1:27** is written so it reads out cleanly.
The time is **4:23**
